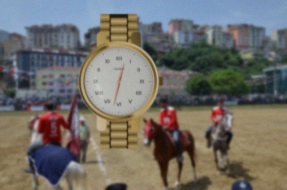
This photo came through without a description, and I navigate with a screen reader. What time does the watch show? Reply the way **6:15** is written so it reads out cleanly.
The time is **12:32**
